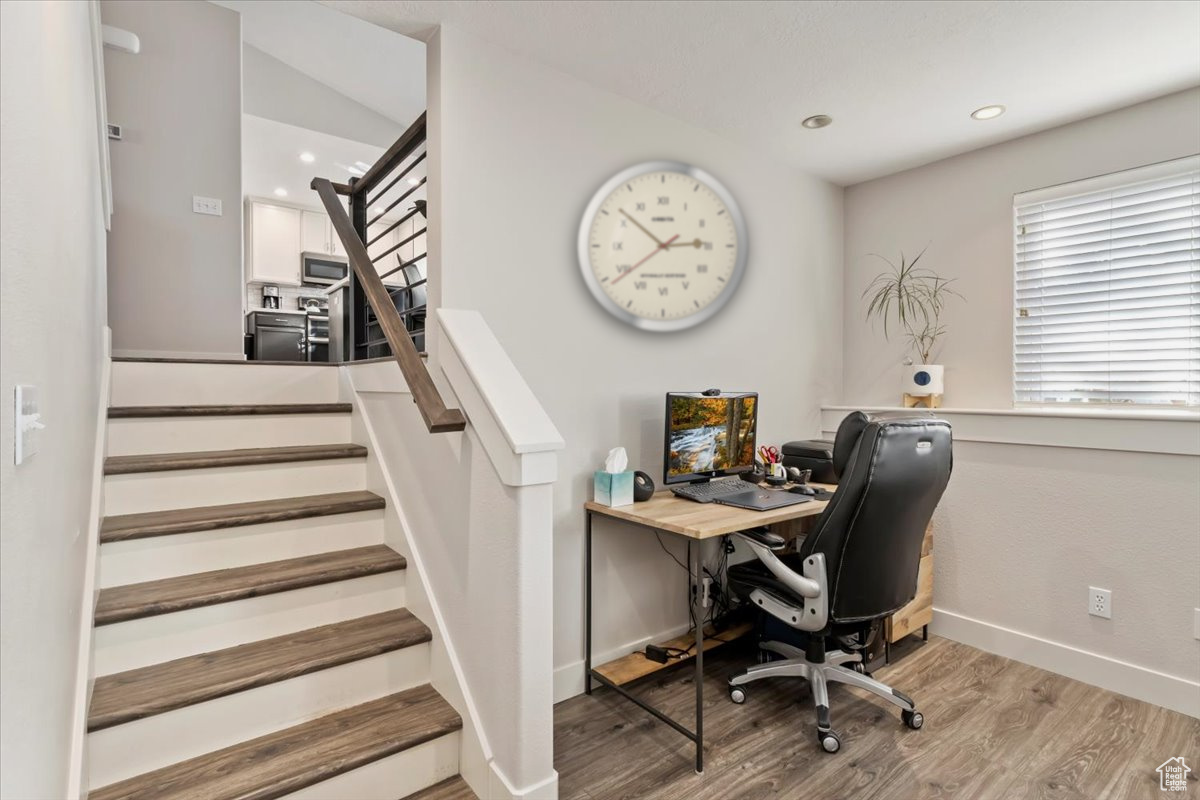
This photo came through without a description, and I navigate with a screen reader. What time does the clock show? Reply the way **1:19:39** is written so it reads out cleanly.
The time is **2:51:39**
